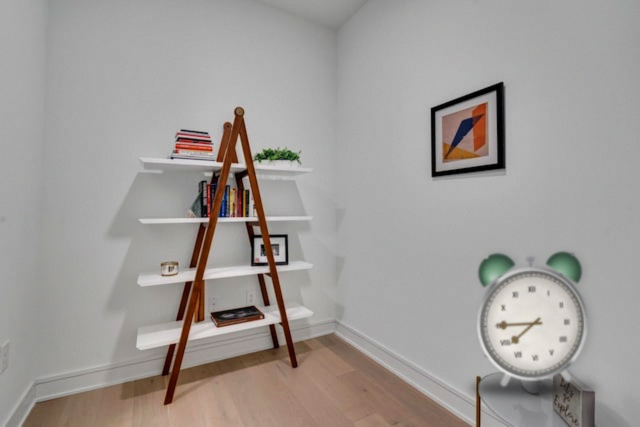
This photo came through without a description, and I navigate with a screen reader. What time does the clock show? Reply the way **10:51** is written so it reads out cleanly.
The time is **7:45**
